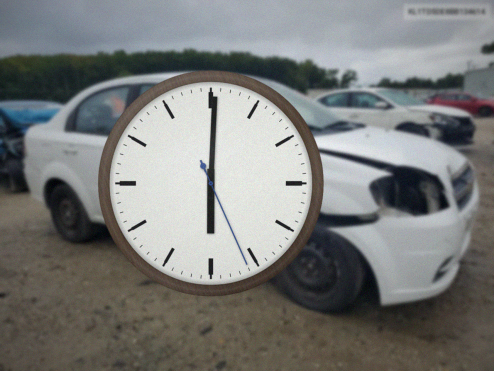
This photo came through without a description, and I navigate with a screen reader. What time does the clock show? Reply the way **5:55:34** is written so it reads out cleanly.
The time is **6:00:26**
